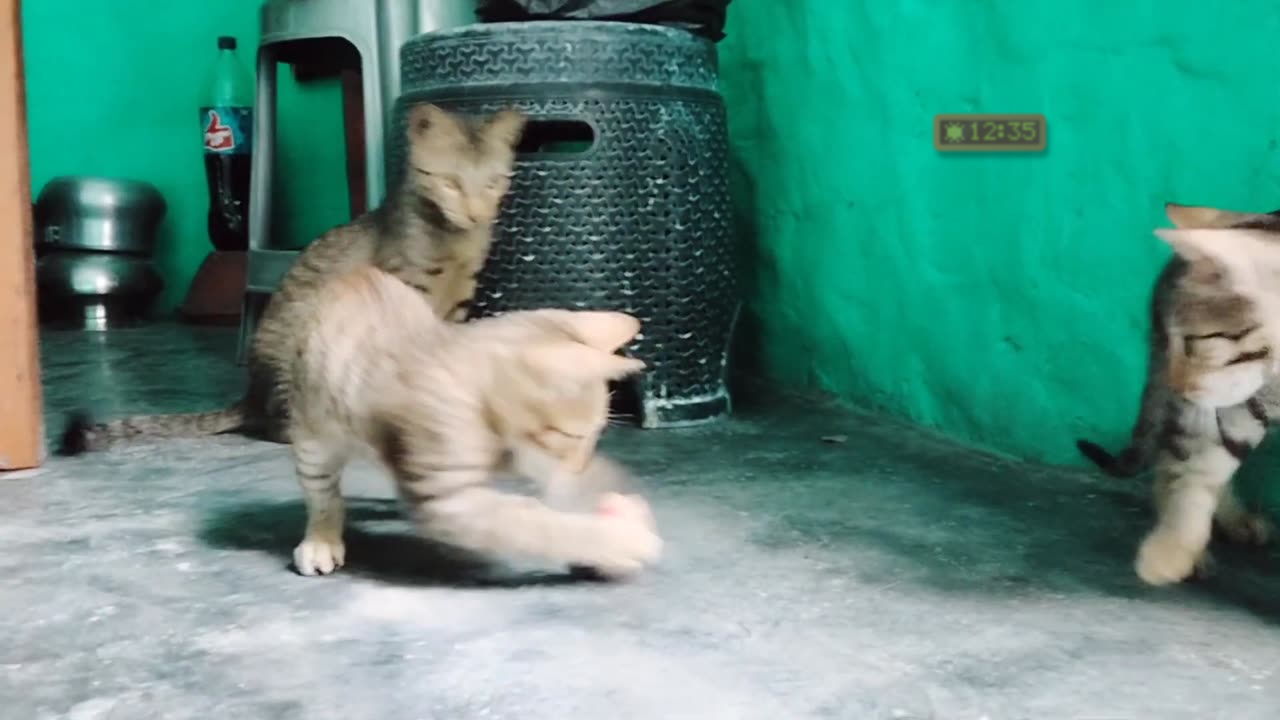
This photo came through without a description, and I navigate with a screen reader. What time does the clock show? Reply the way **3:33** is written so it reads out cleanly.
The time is **12:35**
